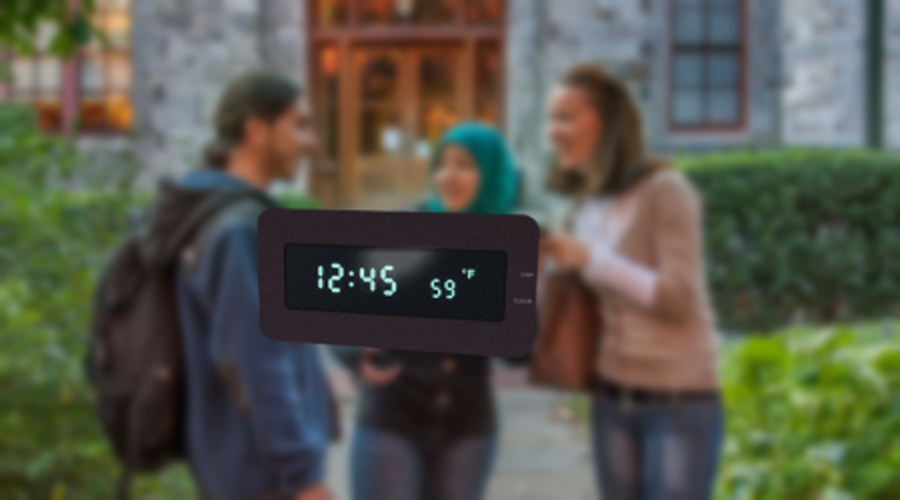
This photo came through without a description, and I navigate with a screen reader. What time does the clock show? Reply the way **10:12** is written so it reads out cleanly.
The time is **12:45**
